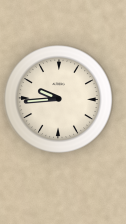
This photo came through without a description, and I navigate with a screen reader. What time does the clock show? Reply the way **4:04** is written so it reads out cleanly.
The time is **9:44**
